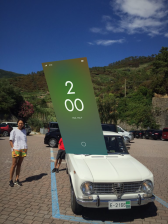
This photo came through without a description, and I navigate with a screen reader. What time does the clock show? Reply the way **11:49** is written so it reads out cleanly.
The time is **2:00**
